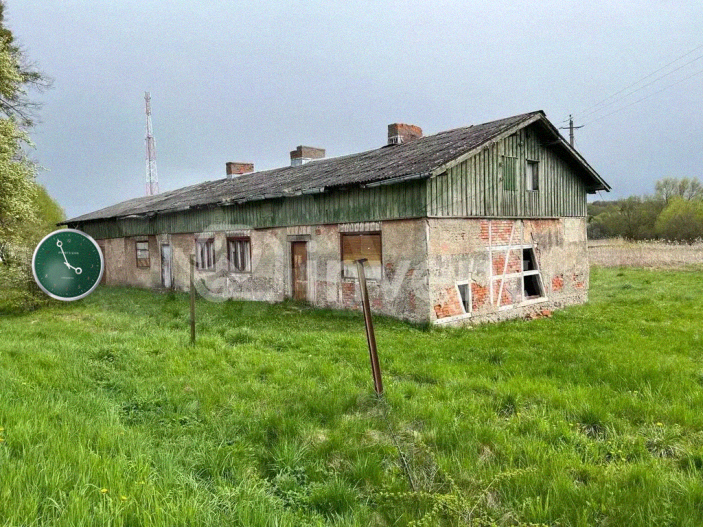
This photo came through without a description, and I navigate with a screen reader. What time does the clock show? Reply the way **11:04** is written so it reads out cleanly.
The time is **3:56**
